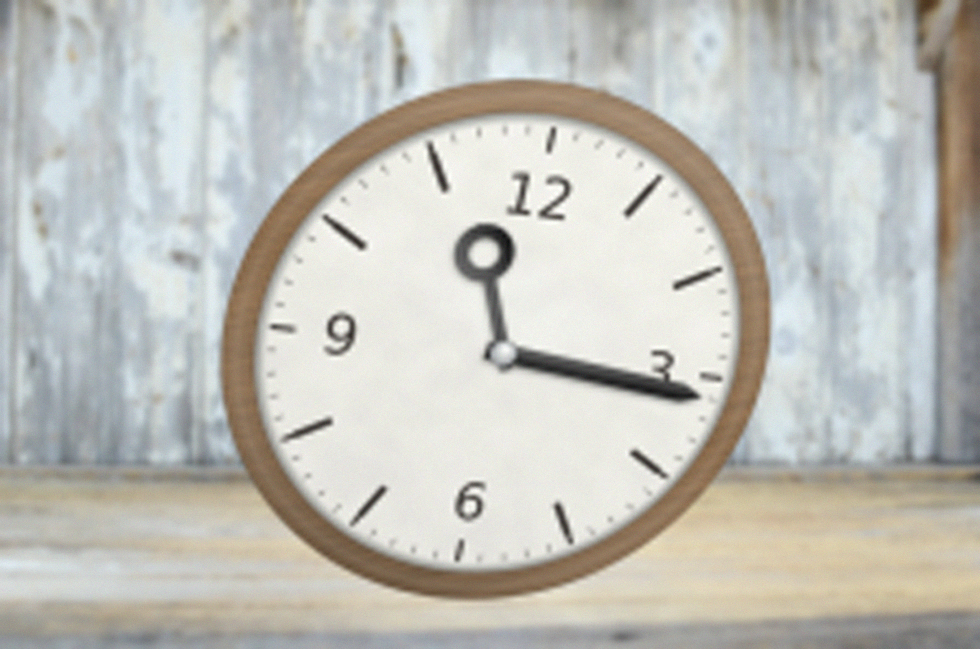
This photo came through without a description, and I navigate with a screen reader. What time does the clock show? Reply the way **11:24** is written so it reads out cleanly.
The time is **11:16**
